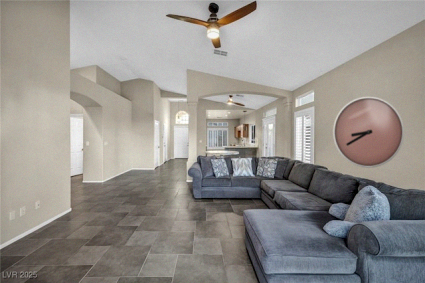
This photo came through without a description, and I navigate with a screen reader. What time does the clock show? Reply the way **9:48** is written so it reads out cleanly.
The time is **8:40**
